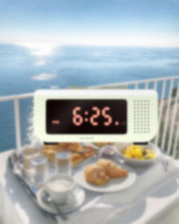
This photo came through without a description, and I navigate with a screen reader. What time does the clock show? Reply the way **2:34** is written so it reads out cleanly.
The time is **6:25**
